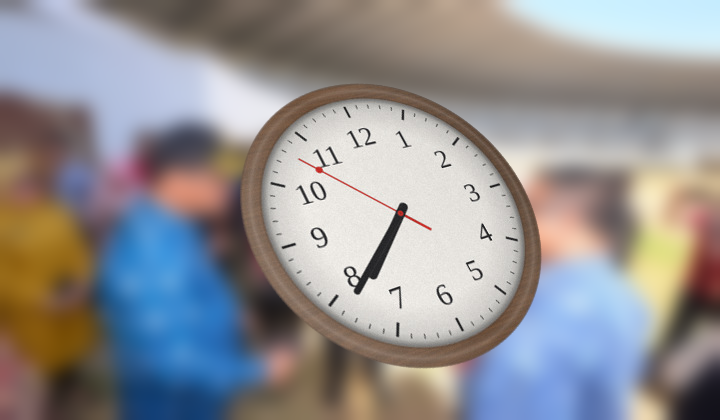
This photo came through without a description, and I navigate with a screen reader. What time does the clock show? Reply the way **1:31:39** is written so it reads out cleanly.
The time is **7:38:53**
